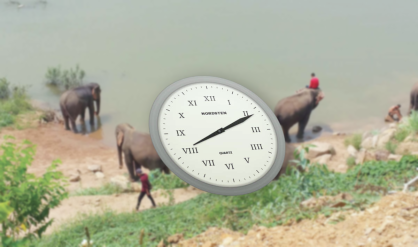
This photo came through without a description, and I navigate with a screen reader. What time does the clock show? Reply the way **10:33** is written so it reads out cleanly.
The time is **8:11**
